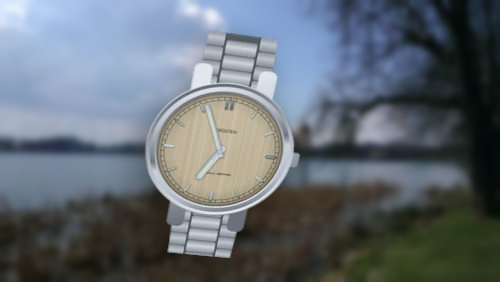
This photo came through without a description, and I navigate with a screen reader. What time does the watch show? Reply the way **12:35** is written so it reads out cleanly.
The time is **6:56**
